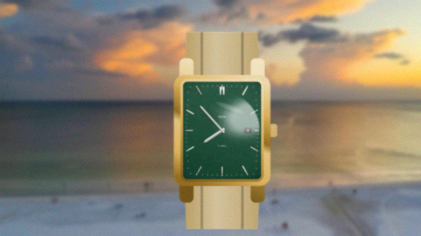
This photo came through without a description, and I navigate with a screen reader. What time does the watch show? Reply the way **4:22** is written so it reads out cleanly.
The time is **7:53**
